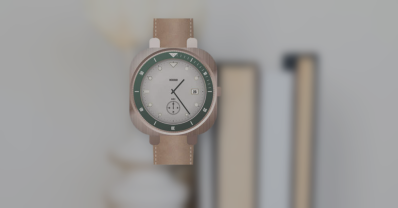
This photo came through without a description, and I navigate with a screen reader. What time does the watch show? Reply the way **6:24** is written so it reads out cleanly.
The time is **1:24**
